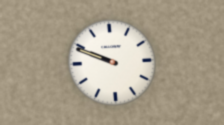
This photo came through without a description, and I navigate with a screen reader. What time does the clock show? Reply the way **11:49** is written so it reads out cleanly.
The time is **9:49**
